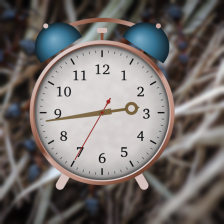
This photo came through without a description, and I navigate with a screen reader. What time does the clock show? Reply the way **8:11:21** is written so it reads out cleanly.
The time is **2:43:35**
